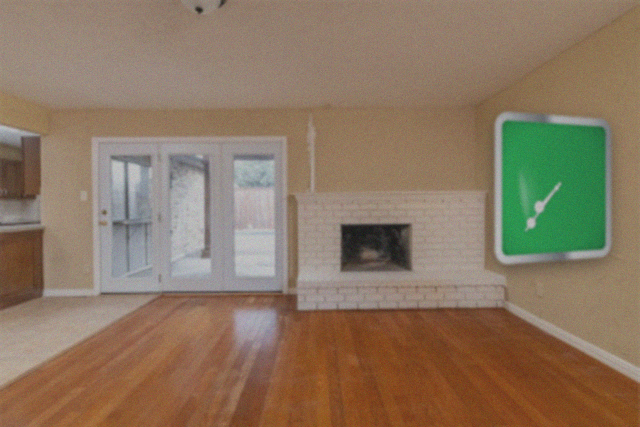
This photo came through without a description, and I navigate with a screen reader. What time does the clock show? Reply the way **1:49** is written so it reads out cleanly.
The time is **7:37**
